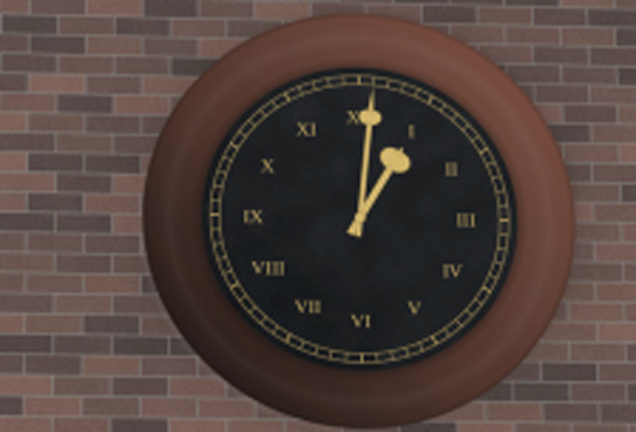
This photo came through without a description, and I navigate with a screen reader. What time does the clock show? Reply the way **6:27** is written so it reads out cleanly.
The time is **1:01**
